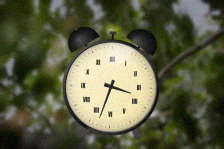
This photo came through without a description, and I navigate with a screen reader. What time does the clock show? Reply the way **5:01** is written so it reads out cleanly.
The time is **3:33**
